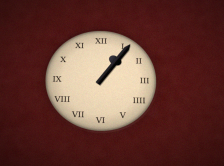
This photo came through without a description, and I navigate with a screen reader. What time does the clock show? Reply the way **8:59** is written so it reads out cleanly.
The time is **1:06**
